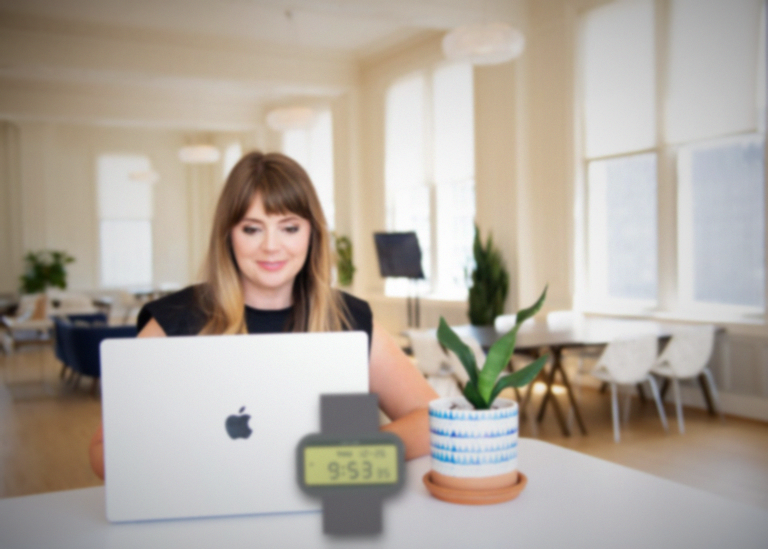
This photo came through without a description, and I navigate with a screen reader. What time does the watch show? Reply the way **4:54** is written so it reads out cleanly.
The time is **9:53**
